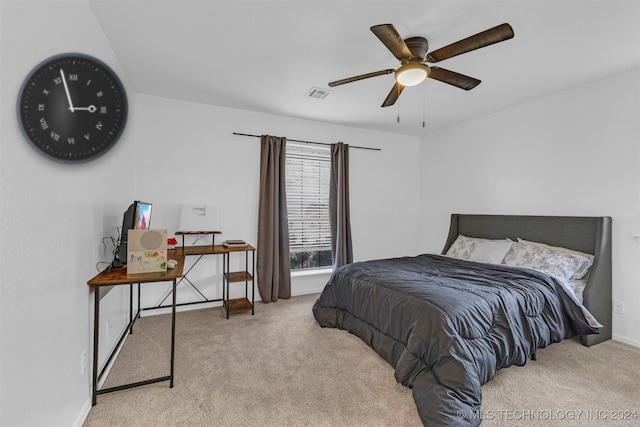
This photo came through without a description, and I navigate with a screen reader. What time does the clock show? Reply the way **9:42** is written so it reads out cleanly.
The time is **2:57**
